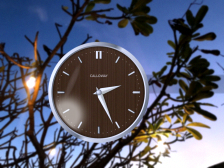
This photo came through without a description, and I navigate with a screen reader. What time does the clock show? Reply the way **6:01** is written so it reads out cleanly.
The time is **2:26**
